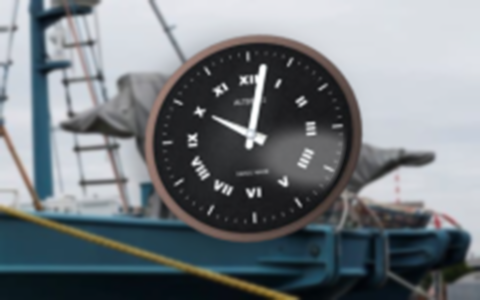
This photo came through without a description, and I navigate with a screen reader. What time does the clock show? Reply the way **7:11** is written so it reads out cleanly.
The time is **10:02**
